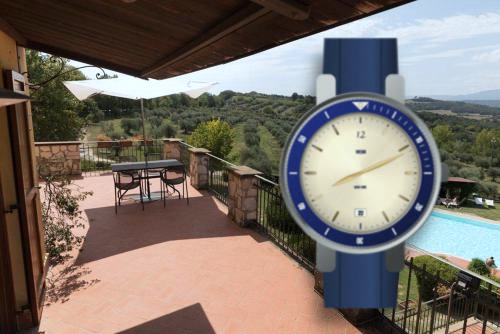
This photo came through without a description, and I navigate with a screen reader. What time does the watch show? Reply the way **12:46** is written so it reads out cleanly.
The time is **8:11**
